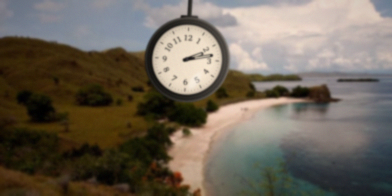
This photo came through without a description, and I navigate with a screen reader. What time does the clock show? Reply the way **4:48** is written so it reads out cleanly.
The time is **2:13**
